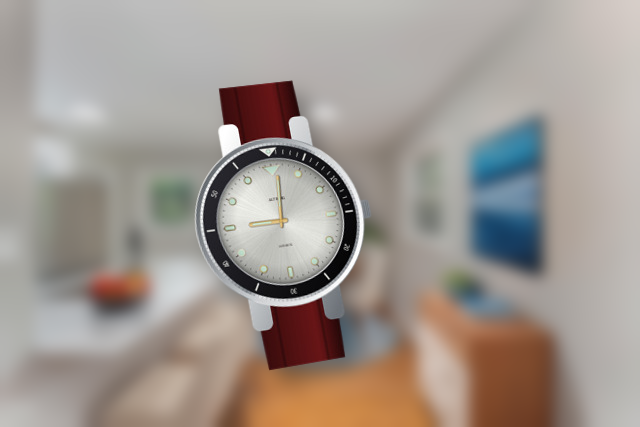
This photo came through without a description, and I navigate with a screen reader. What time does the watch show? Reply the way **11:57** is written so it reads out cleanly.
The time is **9:01**
